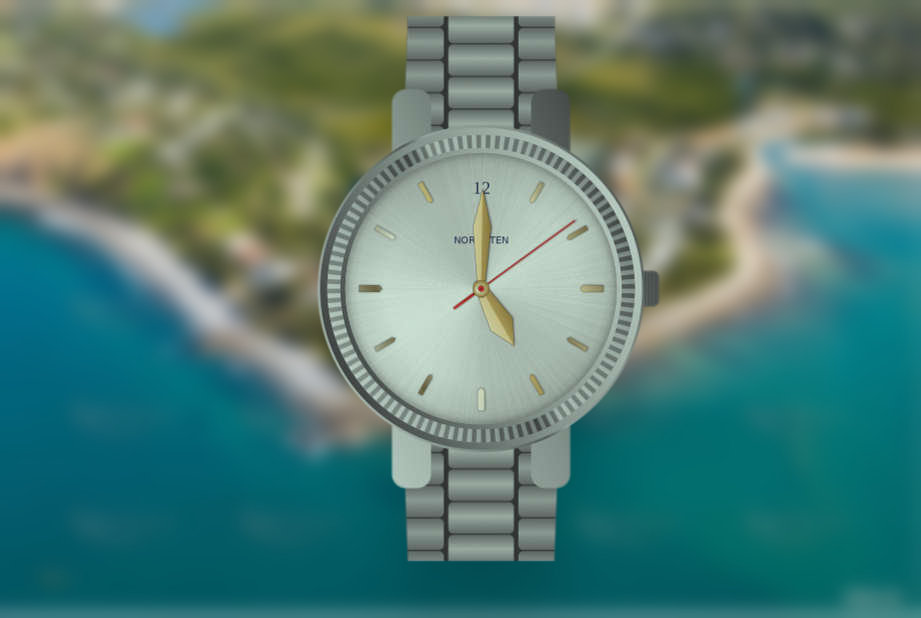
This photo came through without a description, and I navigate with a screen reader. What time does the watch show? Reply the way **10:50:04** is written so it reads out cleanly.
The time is **5:00:09**
